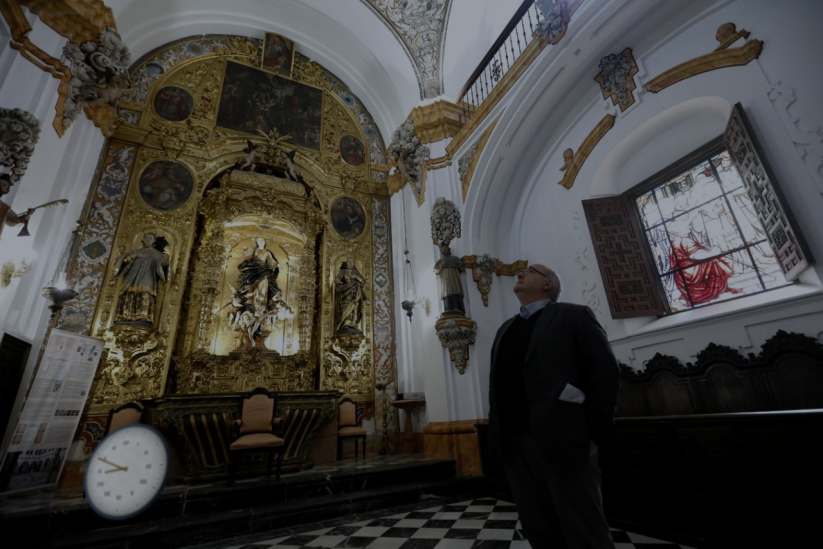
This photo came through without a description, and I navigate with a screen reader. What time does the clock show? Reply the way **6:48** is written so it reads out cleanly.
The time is **8:49**
